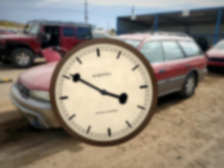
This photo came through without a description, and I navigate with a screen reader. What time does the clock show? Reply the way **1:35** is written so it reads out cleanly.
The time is **3:51**
